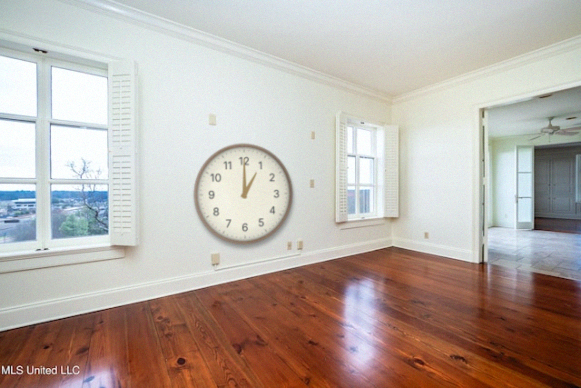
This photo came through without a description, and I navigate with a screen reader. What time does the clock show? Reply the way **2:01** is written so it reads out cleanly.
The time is **1:00**
